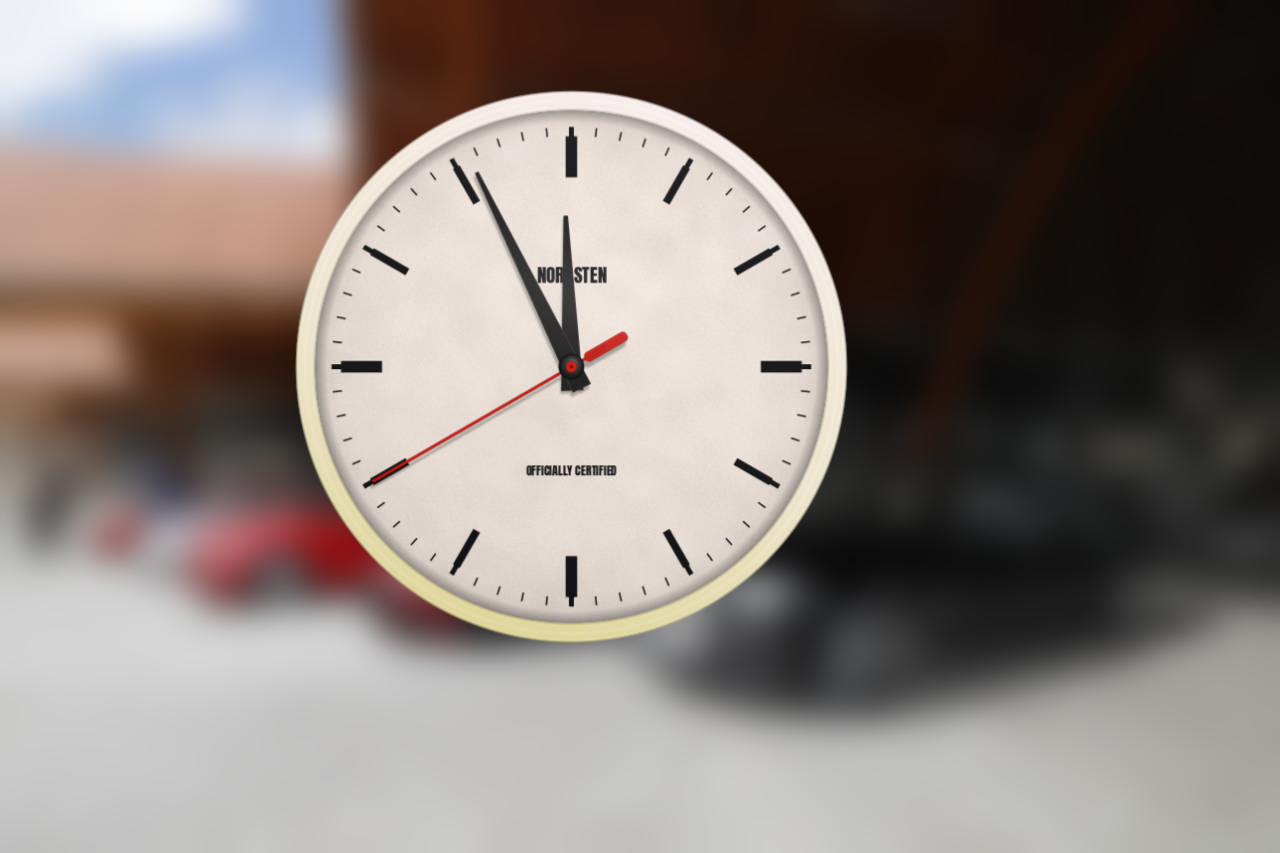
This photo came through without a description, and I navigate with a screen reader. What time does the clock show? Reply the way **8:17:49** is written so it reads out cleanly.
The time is **11:55:40**
